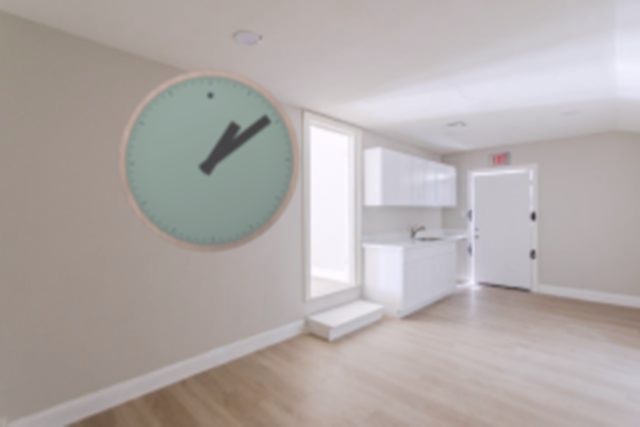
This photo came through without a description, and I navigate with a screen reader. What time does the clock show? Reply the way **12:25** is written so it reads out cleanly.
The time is **1:09**
